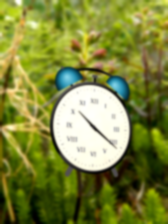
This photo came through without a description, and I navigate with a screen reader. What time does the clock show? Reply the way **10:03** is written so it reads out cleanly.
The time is **10:21**
